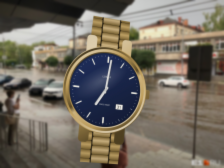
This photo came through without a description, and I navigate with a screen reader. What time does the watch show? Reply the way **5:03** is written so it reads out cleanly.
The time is **7:01**
